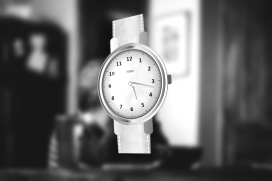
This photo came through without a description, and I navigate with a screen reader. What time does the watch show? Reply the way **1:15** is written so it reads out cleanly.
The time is **5:17**
